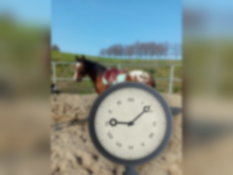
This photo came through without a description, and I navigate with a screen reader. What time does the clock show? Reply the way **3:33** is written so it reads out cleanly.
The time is **9:08**
